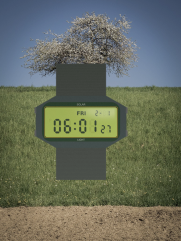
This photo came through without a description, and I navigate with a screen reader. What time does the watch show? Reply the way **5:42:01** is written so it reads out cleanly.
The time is **6:01:27**
